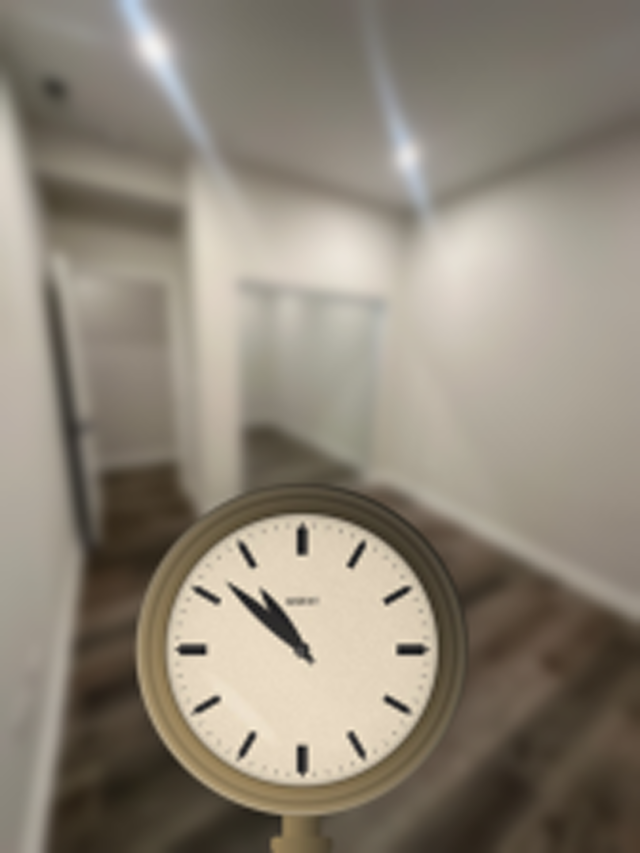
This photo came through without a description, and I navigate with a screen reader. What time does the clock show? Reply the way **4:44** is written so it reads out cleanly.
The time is **10:52**
